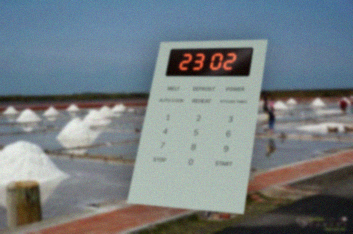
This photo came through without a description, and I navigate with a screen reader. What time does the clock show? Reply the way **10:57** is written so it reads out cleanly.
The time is **23:02**
